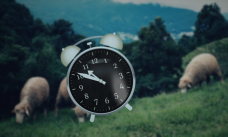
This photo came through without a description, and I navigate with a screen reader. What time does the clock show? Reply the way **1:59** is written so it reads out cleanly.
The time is **10:51**
